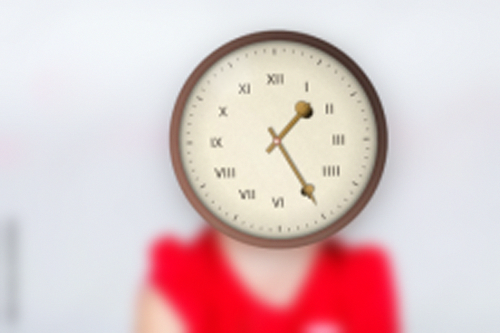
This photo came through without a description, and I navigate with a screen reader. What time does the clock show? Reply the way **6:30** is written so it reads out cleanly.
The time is **1:25**
